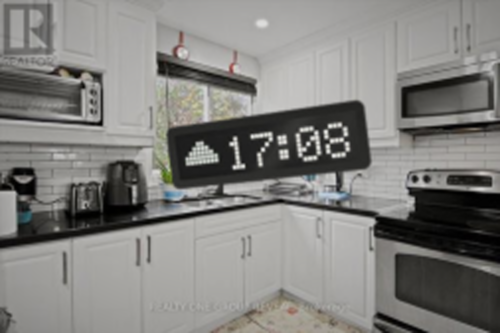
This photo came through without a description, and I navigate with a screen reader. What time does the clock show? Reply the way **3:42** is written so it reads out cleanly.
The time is **17:08**
